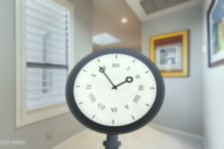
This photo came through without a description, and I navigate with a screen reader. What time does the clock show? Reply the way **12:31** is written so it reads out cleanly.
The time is **1:54**
